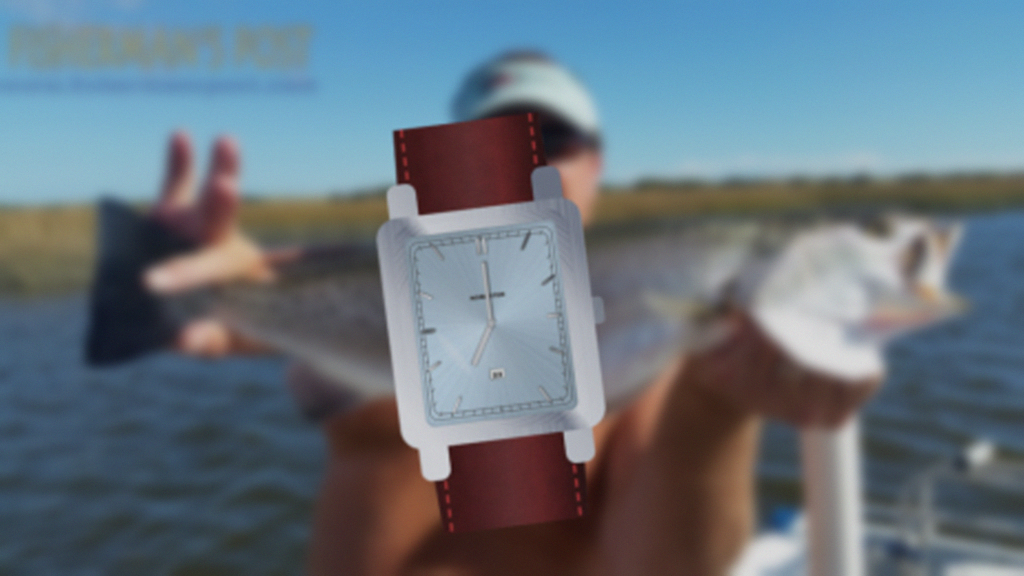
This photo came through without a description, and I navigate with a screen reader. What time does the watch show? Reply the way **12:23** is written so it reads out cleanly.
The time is **7:00**
